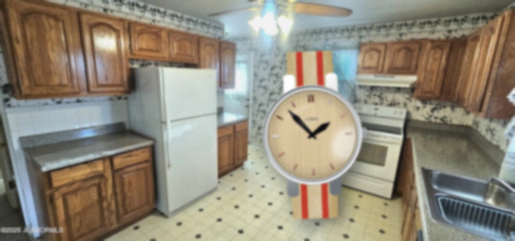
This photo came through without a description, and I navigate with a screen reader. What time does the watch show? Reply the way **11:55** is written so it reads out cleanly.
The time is **1:53**
